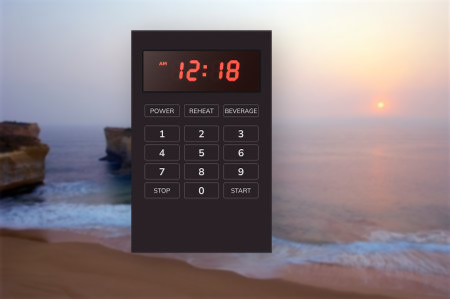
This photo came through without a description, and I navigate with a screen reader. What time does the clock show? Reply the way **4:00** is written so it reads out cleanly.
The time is **12:18**
